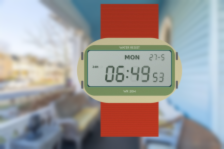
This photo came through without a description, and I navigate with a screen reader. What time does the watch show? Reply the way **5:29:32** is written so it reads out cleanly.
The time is **6:49:53**
